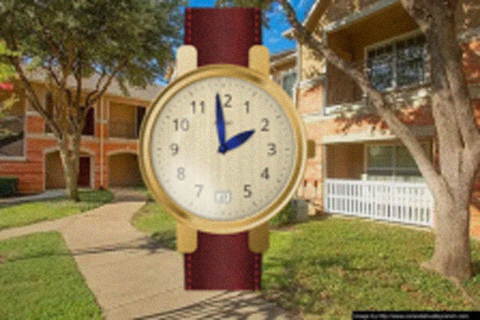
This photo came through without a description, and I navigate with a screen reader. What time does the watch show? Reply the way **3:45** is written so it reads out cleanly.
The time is **1:59**
